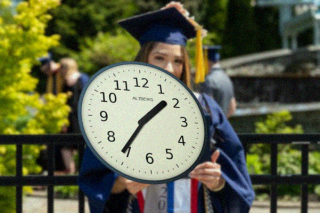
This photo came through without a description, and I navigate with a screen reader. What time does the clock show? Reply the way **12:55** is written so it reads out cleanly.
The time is **1:36**
